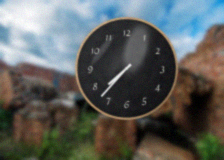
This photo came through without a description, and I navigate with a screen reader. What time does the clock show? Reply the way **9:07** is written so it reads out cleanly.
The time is **7:37**
